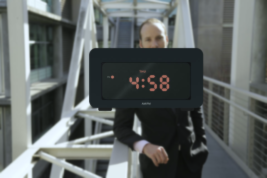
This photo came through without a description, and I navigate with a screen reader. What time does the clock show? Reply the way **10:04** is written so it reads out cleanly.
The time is **4:58**
